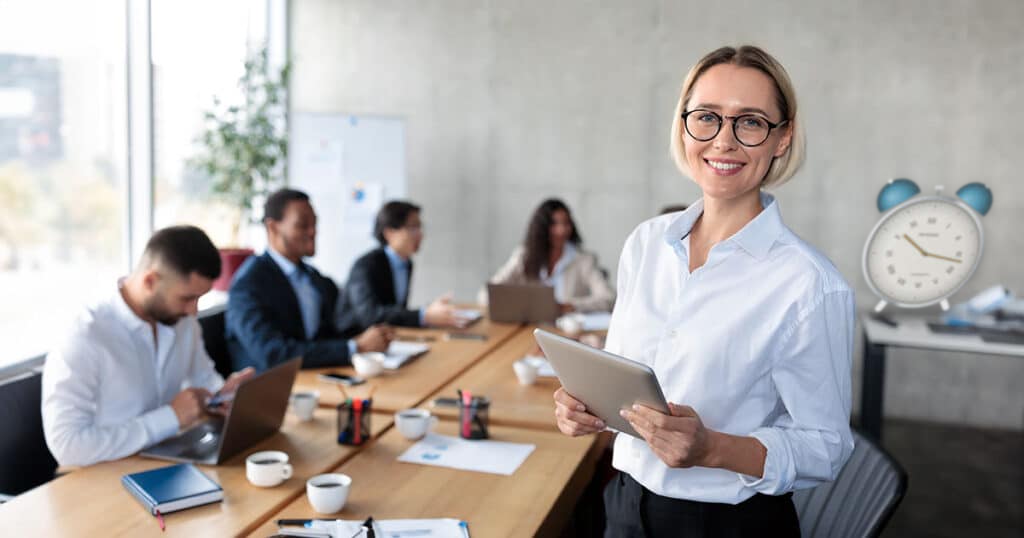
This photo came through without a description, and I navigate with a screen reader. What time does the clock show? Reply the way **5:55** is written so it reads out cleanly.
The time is **10:17**
